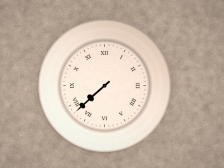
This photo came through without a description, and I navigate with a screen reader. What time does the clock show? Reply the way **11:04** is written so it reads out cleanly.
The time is **7:38**
